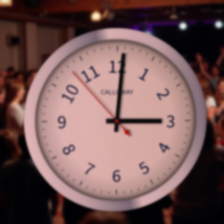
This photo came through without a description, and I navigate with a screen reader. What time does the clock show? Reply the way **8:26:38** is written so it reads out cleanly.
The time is **3:00:53**
